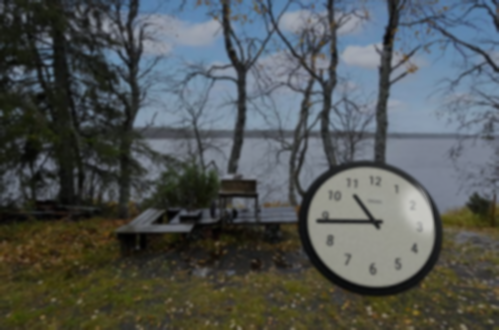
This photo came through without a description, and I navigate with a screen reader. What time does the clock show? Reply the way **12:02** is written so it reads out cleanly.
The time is **10:44**
